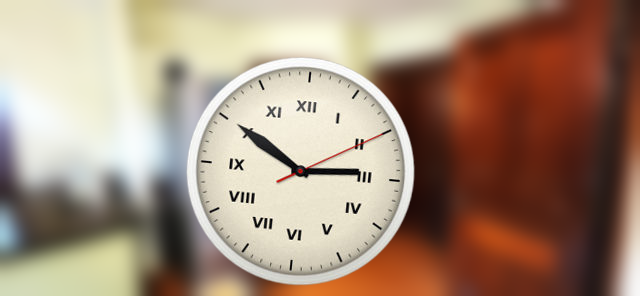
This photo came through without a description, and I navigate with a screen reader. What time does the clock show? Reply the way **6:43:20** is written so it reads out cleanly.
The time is **2:50:10**
